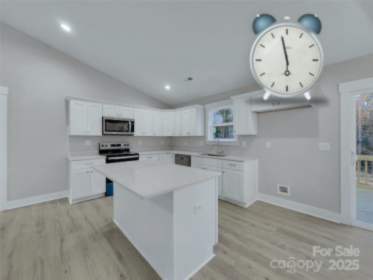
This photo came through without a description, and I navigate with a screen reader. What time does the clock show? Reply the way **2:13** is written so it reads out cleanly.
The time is **5:58**
